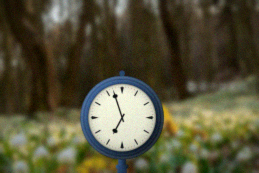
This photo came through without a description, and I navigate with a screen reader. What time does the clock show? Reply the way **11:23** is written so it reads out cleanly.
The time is **6:57**
